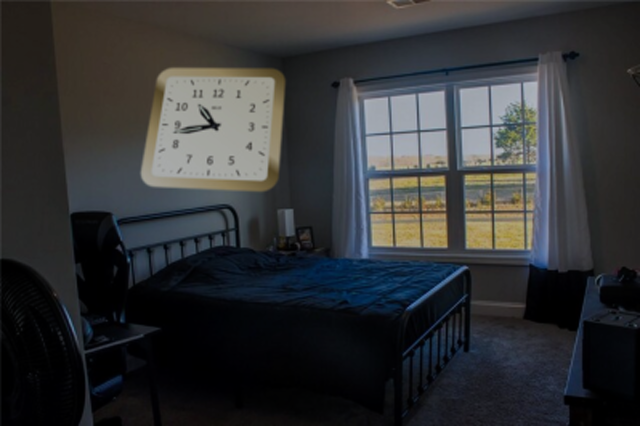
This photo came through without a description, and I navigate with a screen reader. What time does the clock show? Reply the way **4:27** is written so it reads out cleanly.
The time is **10:43**
